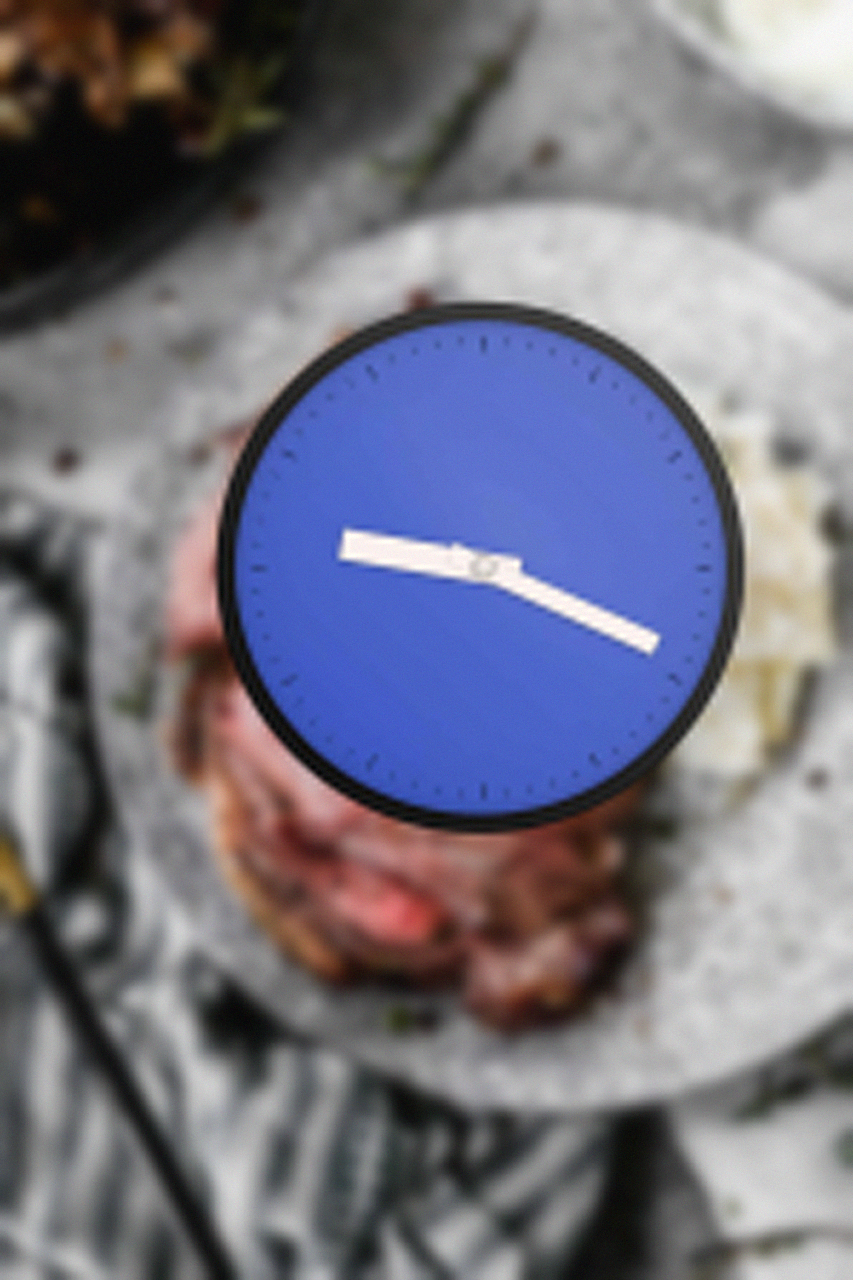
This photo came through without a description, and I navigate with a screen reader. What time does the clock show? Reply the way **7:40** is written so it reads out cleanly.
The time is **9:19**
